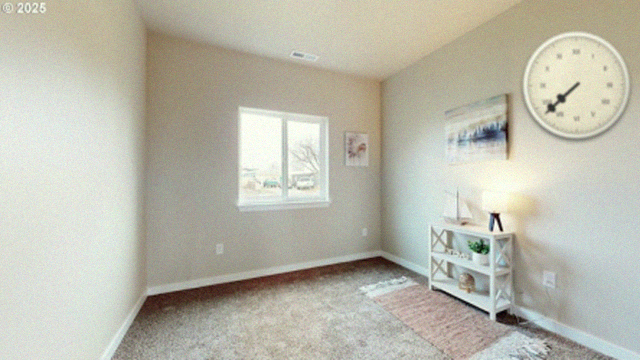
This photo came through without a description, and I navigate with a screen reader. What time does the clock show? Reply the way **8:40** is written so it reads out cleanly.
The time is **7:38**
